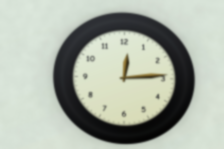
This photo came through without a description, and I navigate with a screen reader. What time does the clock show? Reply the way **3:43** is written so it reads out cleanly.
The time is **12:14**
